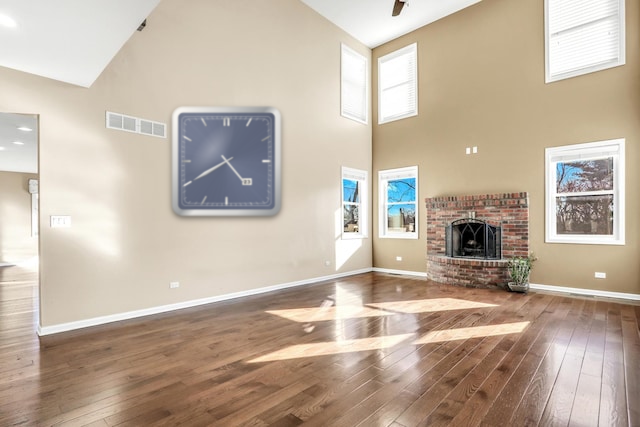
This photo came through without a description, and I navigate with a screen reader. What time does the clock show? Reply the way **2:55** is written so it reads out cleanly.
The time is **4:40**
